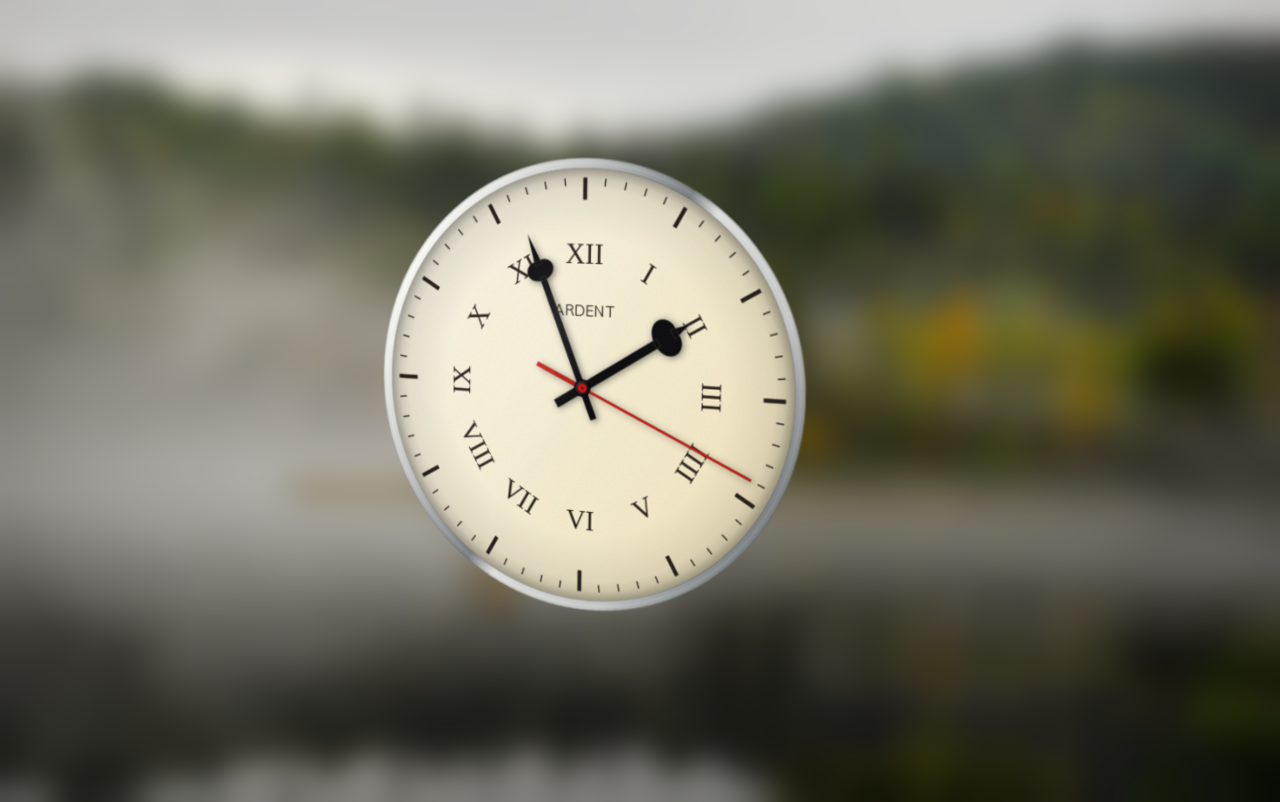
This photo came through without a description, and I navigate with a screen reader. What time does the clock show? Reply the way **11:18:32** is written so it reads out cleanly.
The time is **1:56:19**
